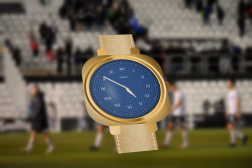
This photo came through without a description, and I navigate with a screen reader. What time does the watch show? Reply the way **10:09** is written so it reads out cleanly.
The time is **4:51**
